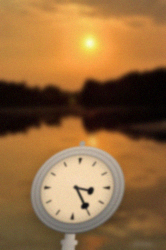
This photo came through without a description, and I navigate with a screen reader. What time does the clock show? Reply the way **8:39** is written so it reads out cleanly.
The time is **3:25**
